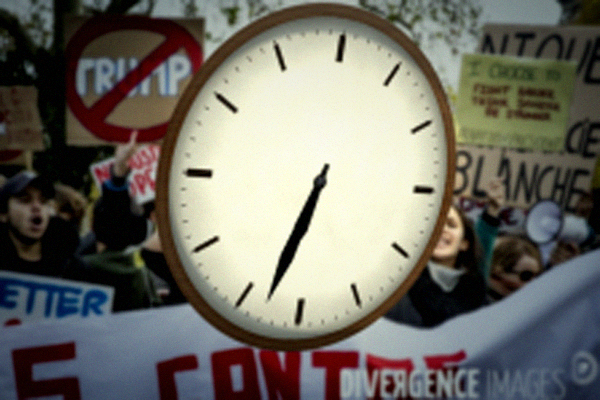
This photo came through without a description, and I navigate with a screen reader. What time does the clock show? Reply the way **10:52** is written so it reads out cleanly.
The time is **6:33**
